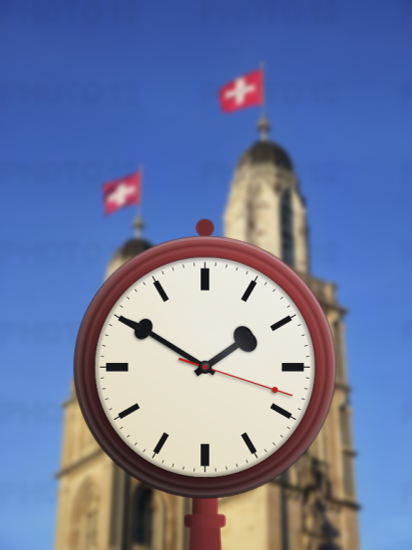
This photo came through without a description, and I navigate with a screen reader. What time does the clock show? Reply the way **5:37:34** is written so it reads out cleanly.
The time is **1:50:18**
